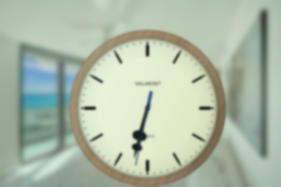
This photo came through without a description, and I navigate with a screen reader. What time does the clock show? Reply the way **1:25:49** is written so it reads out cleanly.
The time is **6:32:32**
